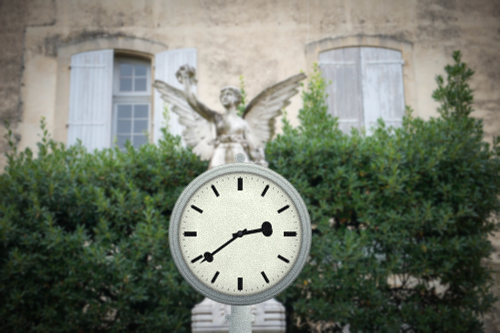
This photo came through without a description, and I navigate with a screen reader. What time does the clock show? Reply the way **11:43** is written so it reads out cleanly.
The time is **2:39**
